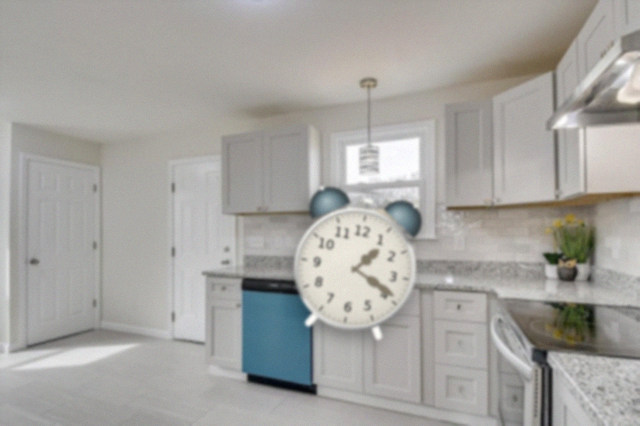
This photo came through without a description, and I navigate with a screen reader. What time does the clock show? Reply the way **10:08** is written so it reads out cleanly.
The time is **1:19**
